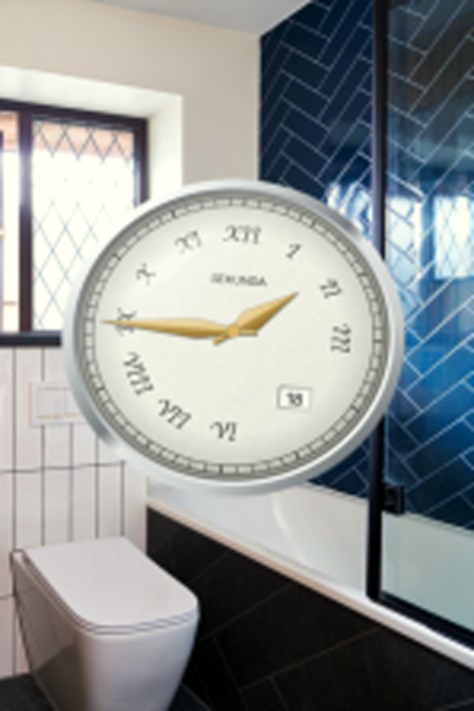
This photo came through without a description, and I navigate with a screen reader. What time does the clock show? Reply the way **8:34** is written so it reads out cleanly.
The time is **1:45**
